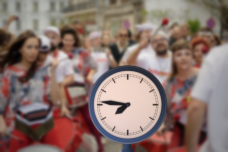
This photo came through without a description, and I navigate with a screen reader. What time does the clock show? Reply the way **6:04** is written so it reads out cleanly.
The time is **7:46**
